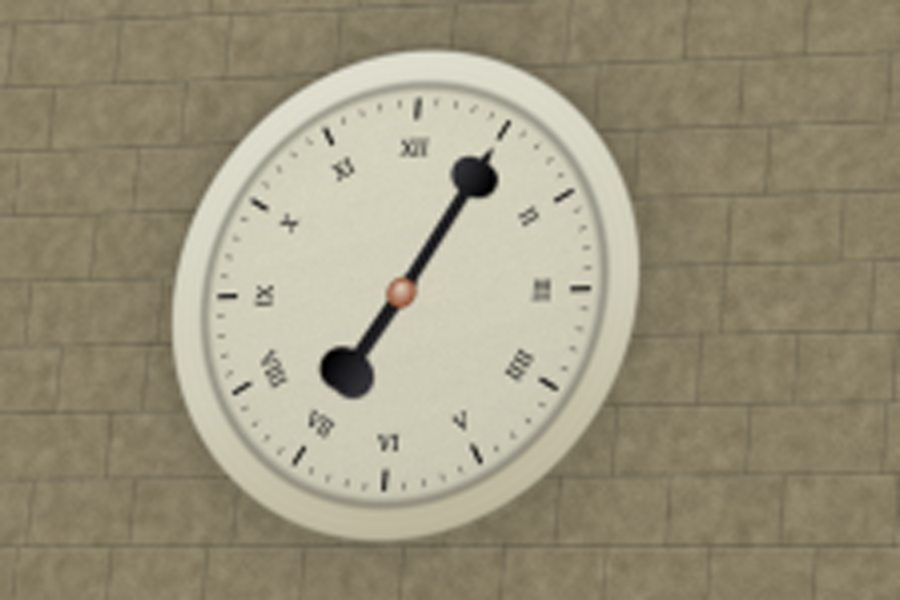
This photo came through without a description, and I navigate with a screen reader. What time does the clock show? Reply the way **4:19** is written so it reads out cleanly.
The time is **7:05**
